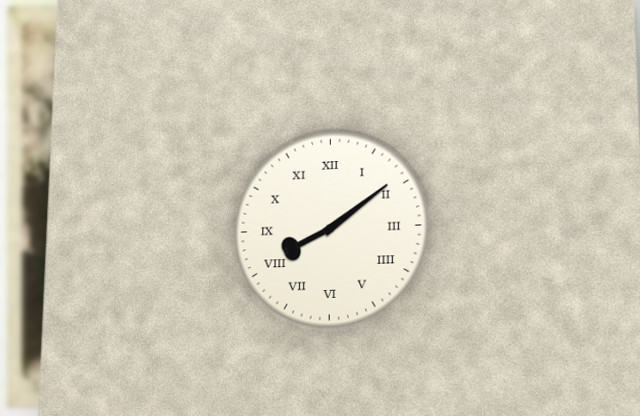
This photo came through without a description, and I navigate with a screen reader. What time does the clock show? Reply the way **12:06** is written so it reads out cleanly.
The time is **8:09**
